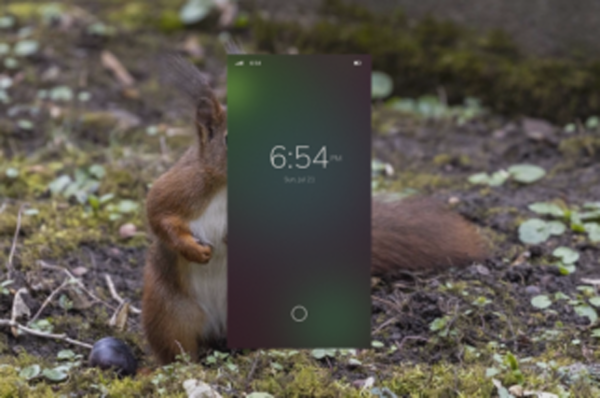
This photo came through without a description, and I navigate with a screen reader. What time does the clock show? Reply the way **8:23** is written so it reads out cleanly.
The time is **6:54**
